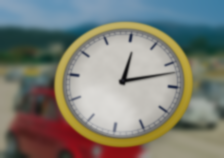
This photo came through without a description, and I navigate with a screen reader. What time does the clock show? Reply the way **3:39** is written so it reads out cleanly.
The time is **12:12**
